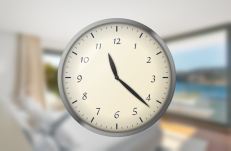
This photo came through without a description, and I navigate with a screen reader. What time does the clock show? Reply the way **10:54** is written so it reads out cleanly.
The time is **11:22**
